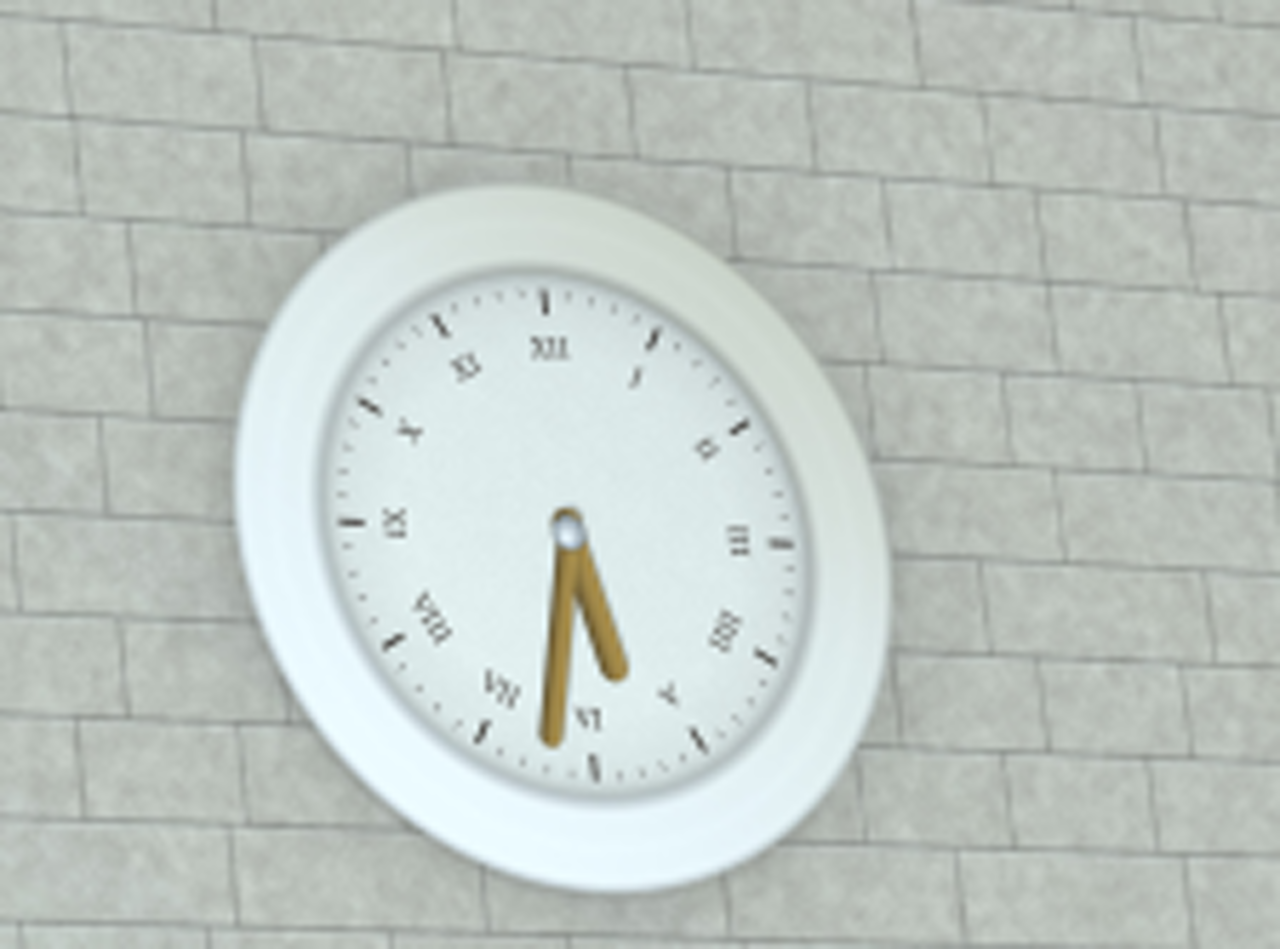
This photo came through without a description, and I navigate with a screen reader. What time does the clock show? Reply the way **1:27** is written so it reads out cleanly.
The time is **5:32**
